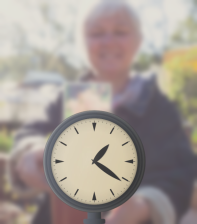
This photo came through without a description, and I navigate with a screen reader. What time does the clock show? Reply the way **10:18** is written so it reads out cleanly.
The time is **1:21**
